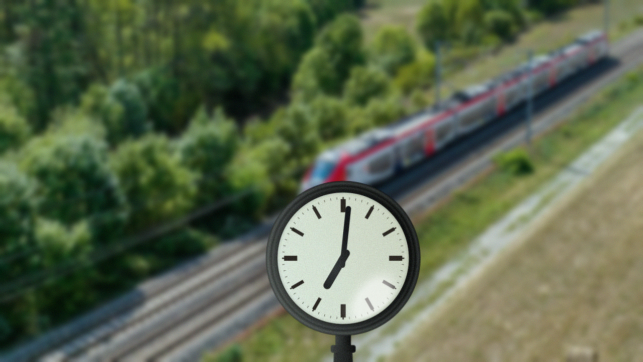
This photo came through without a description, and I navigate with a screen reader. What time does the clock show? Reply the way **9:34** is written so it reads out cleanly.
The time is **7:01**
